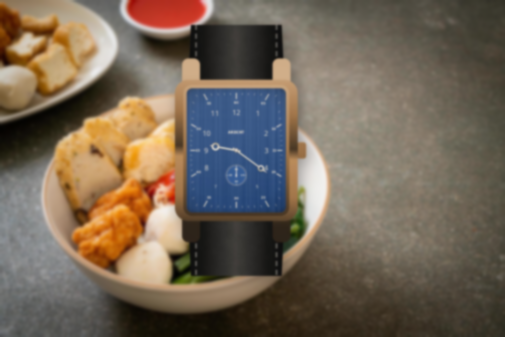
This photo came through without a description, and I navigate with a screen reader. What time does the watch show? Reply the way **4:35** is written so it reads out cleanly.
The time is **9:21**
